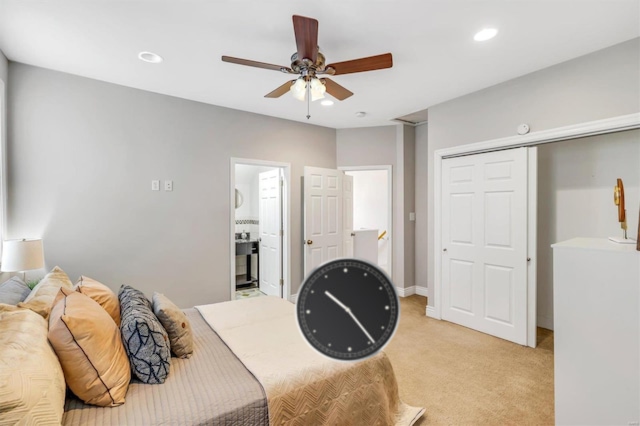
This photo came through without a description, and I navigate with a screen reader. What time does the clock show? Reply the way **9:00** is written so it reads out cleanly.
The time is **10:24**
